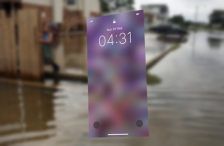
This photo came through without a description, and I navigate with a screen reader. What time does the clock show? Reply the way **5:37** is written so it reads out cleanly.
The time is **4:31**
